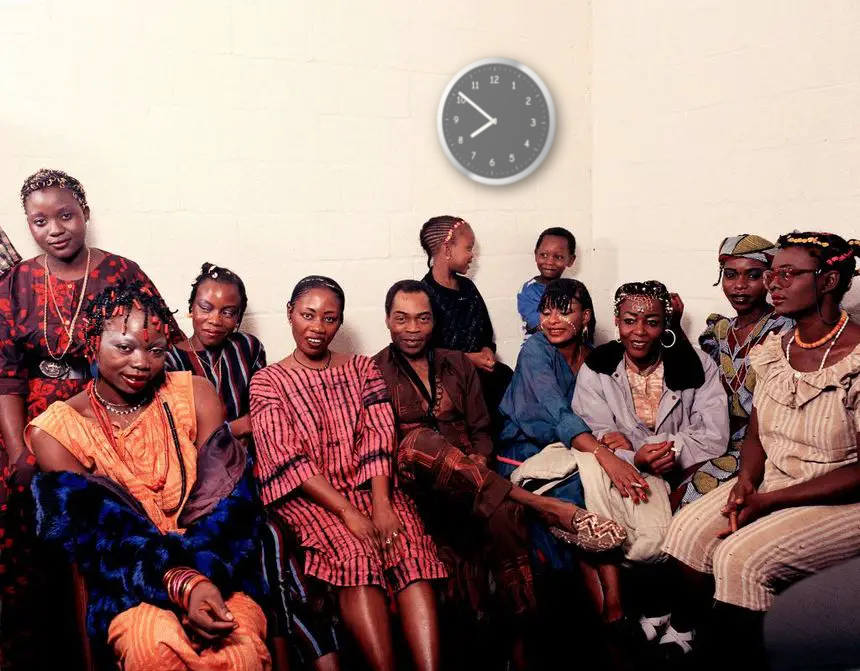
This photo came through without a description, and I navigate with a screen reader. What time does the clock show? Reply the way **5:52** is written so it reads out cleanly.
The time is **7:51**
